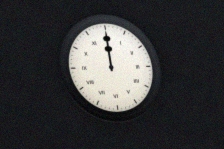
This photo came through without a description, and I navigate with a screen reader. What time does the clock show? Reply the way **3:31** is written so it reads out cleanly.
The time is **12:00**
